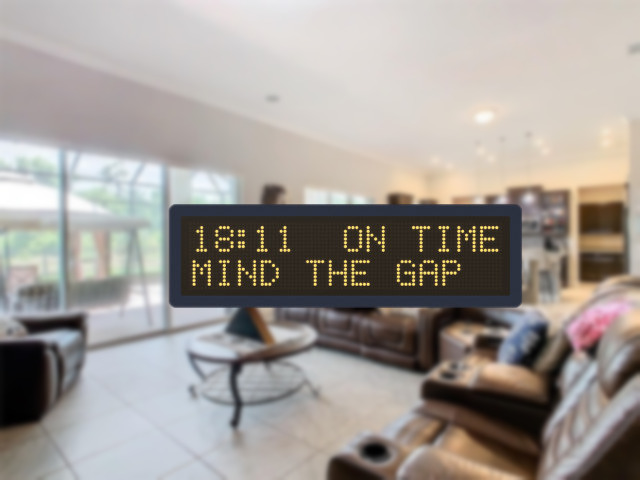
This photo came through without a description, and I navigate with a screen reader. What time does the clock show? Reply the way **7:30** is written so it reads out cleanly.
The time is **18:11**
